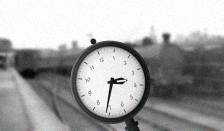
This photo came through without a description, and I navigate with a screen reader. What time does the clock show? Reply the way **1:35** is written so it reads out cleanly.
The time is **3:36**
